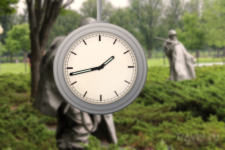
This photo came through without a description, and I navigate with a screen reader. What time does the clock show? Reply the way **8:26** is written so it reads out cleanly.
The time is **1:43**
